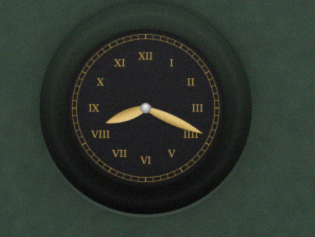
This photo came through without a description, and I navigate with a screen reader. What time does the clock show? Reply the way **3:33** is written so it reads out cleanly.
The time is **8:19**
